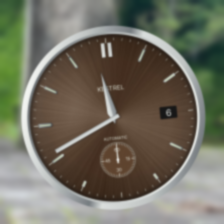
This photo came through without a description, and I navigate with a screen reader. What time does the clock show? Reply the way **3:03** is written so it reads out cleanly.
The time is **11:41**
